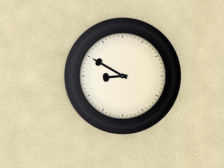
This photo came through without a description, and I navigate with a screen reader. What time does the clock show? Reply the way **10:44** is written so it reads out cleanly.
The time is **8:50**
